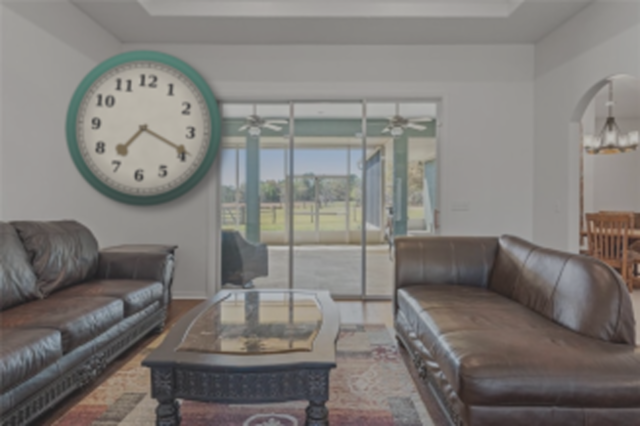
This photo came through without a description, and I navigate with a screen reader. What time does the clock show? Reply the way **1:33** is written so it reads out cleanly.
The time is **7:19**
